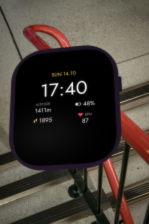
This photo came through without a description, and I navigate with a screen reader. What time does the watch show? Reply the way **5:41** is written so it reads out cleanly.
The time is **17:40**
